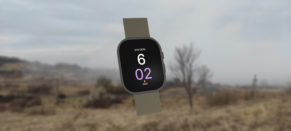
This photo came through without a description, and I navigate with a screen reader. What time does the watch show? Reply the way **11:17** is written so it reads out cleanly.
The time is **6:02**
